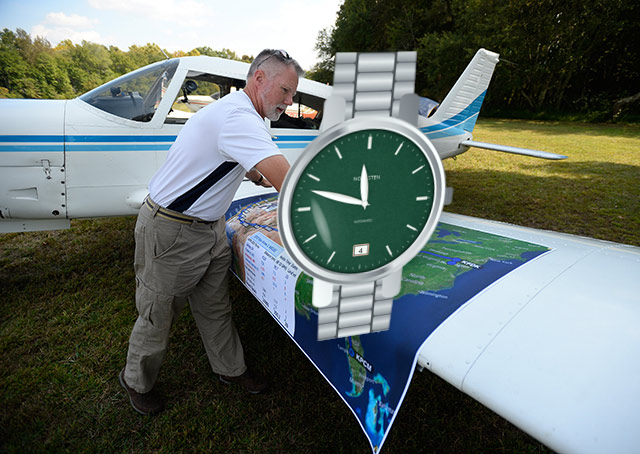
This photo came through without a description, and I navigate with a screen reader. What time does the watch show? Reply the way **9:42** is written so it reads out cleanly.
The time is **11:48**
